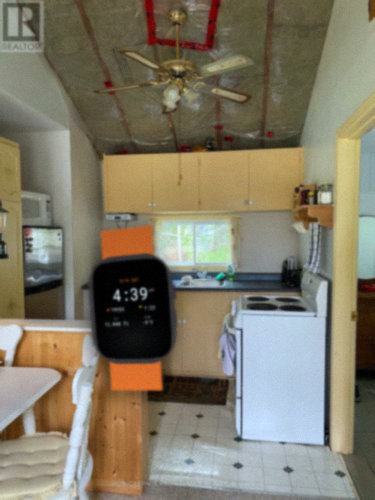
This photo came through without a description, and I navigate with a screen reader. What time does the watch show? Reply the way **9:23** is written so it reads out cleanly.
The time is **4:39**
